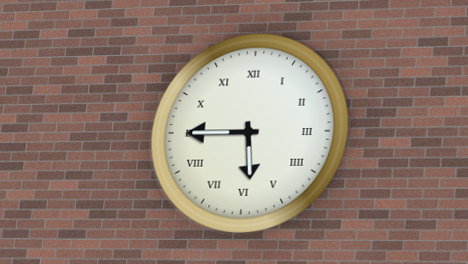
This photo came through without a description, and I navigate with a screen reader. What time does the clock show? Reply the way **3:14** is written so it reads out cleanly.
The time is **5:45**
